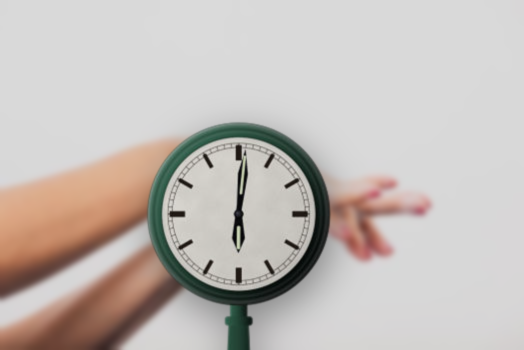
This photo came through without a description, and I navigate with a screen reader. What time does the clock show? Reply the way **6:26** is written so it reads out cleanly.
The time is **6:01**
